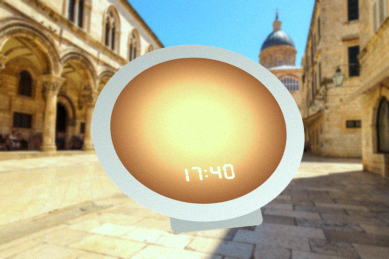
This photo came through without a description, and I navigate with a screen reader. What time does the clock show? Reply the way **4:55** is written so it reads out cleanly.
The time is **17:40**
